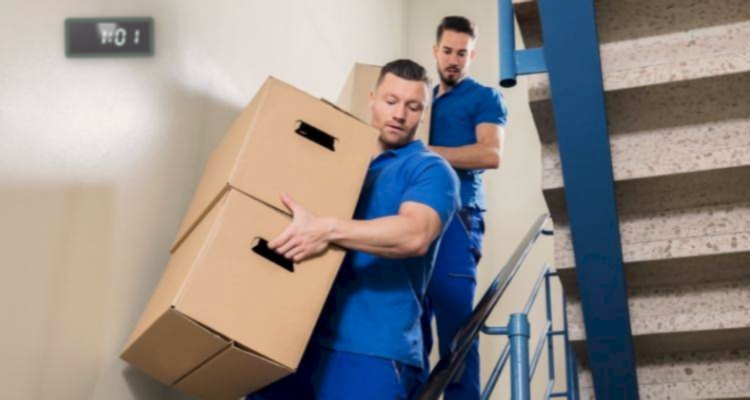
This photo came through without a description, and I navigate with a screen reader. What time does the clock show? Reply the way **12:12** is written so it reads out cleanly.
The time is **1:01**
